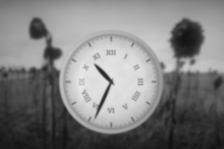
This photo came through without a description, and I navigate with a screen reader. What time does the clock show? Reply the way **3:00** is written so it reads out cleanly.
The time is **10:34**
